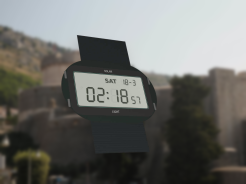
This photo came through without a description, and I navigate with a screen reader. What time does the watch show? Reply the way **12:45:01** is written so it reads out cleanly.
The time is **2:18:57**
